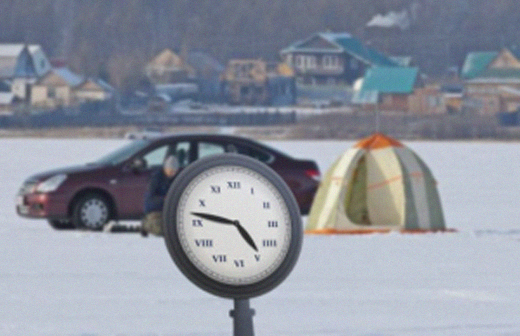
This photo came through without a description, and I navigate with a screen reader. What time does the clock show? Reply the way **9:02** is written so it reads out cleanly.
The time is **4:47**
